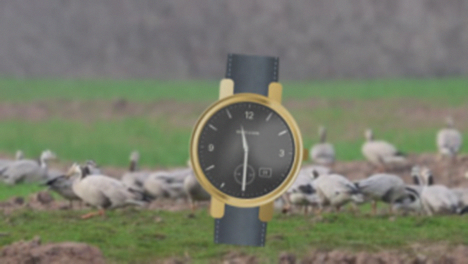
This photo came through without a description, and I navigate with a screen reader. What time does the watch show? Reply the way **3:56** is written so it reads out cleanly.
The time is **11:30**
